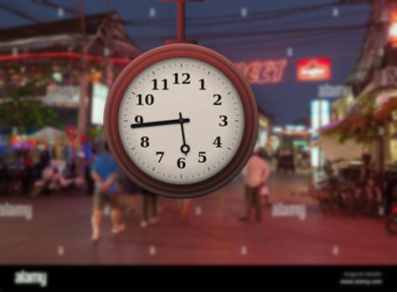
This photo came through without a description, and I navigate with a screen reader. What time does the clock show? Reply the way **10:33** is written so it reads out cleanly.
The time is **5:44**
